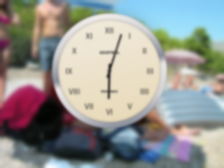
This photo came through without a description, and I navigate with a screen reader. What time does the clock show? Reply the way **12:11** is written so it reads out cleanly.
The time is **6:03**
